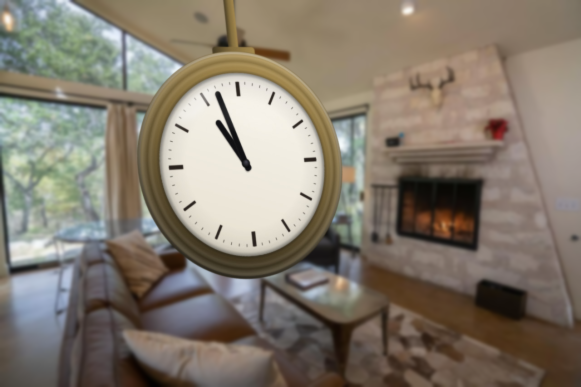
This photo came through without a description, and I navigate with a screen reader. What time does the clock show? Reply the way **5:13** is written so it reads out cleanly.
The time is **10:57**
